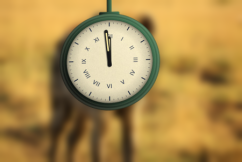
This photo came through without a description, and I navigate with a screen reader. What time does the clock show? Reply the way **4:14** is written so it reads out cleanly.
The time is **11:59**
